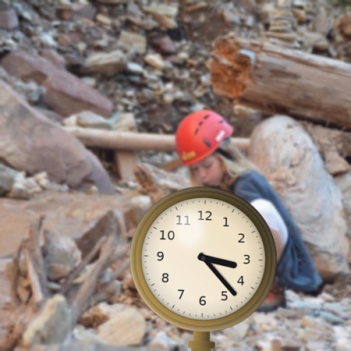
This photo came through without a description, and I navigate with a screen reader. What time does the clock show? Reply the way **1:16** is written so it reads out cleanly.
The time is **3:23**
